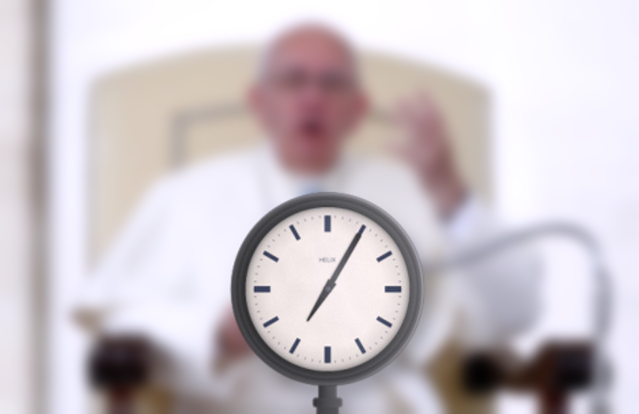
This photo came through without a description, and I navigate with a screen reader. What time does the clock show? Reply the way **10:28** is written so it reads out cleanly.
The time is **7:05**
